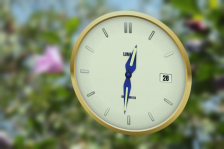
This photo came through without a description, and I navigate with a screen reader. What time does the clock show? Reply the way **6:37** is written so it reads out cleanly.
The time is **12:31**
